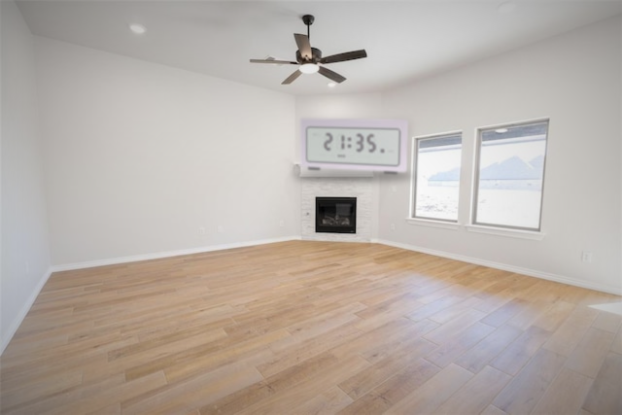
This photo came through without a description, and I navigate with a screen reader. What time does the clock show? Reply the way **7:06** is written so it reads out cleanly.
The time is **21:35**
